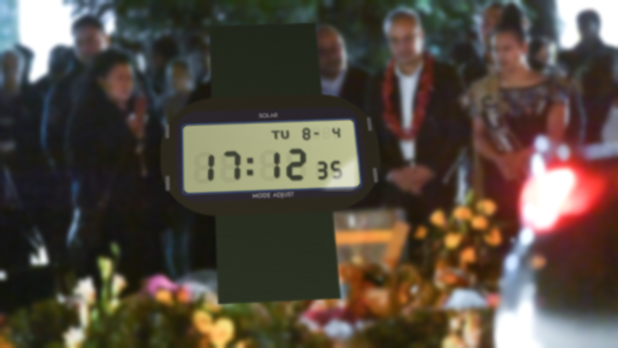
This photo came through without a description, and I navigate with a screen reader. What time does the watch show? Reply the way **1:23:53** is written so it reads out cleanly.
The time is **17:12:35**
